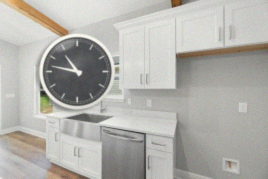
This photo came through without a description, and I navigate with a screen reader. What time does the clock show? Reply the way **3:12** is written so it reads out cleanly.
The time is **10:47**
